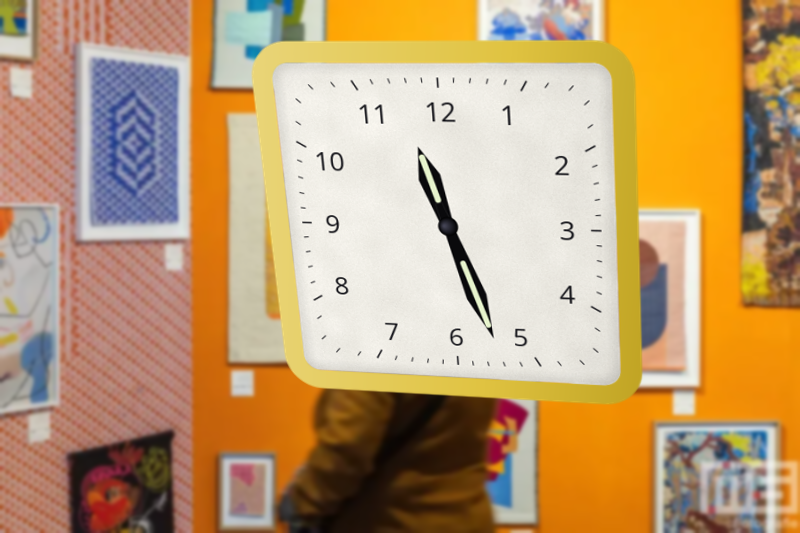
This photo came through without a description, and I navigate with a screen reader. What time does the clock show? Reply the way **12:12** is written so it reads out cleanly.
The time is **11:27**
